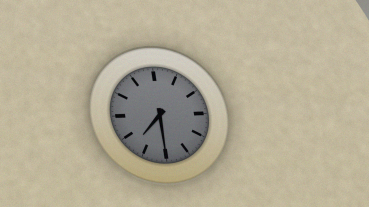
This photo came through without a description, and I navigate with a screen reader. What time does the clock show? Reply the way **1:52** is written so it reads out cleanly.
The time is **7:30**
